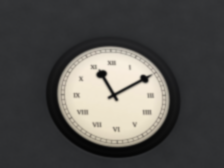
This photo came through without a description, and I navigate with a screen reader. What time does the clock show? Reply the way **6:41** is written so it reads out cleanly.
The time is **11:10**
